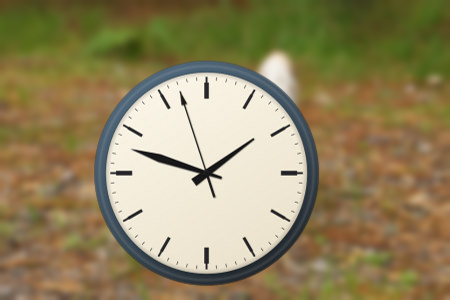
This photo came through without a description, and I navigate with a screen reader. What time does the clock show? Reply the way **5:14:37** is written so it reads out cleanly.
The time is **1:47:57**
